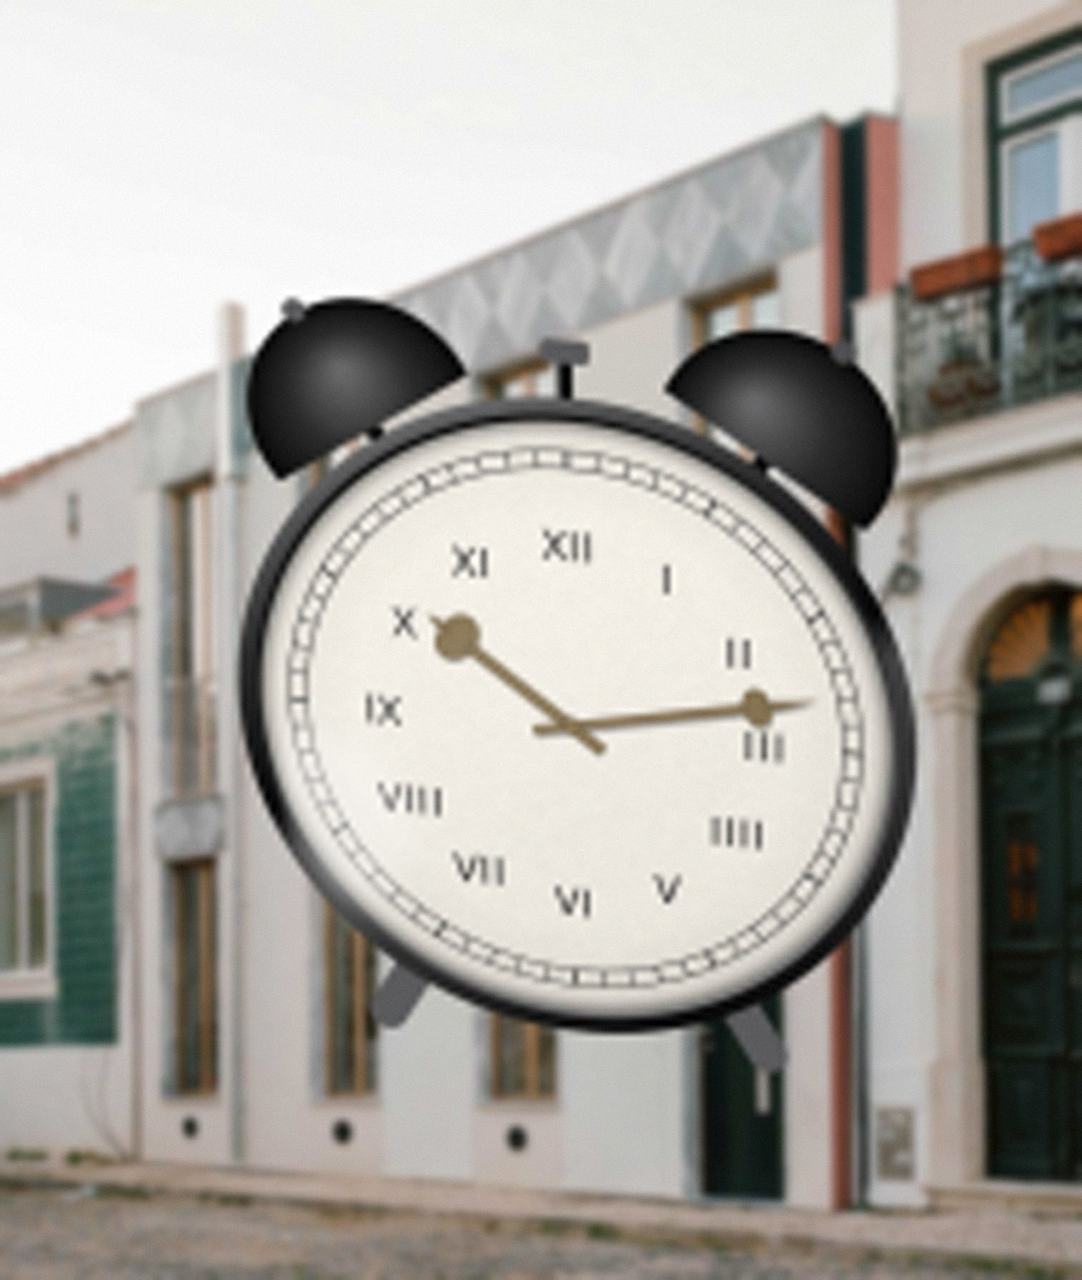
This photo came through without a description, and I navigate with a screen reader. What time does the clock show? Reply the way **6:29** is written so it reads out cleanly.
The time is **10:13**
